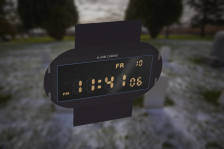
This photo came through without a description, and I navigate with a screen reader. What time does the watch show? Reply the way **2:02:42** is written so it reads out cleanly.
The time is **11:41:06**
